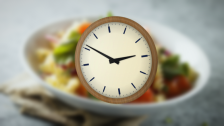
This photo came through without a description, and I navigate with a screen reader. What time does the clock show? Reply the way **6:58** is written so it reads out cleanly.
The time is **2:51**
